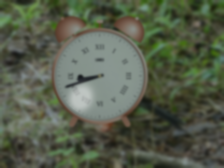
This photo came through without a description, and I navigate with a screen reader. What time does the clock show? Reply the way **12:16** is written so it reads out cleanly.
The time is **8:42**
